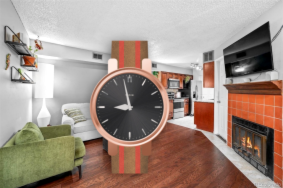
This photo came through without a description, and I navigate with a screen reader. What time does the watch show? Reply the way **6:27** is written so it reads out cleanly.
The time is **8:58**
